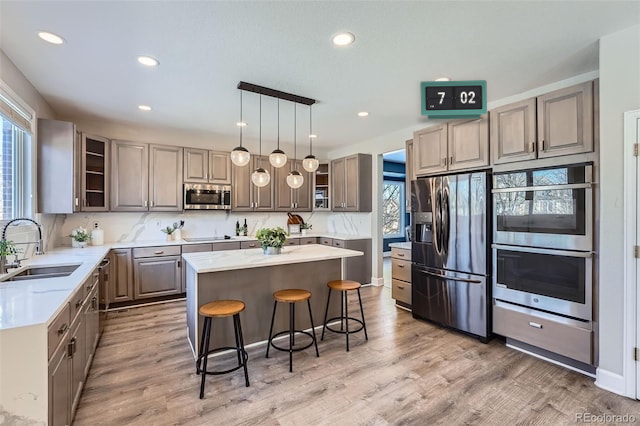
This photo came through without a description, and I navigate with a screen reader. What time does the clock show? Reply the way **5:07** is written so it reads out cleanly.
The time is **7:02**
